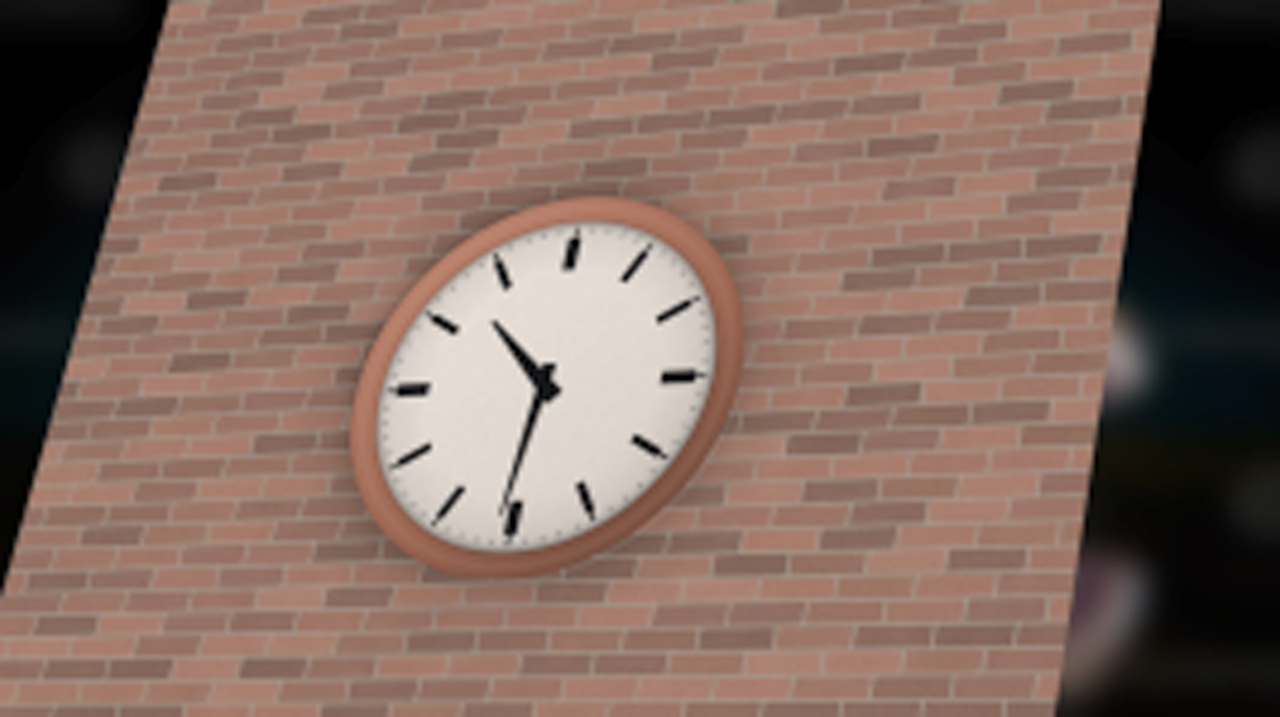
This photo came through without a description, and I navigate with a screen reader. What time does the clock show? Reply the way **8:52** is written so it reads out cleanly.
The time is **10:31**
